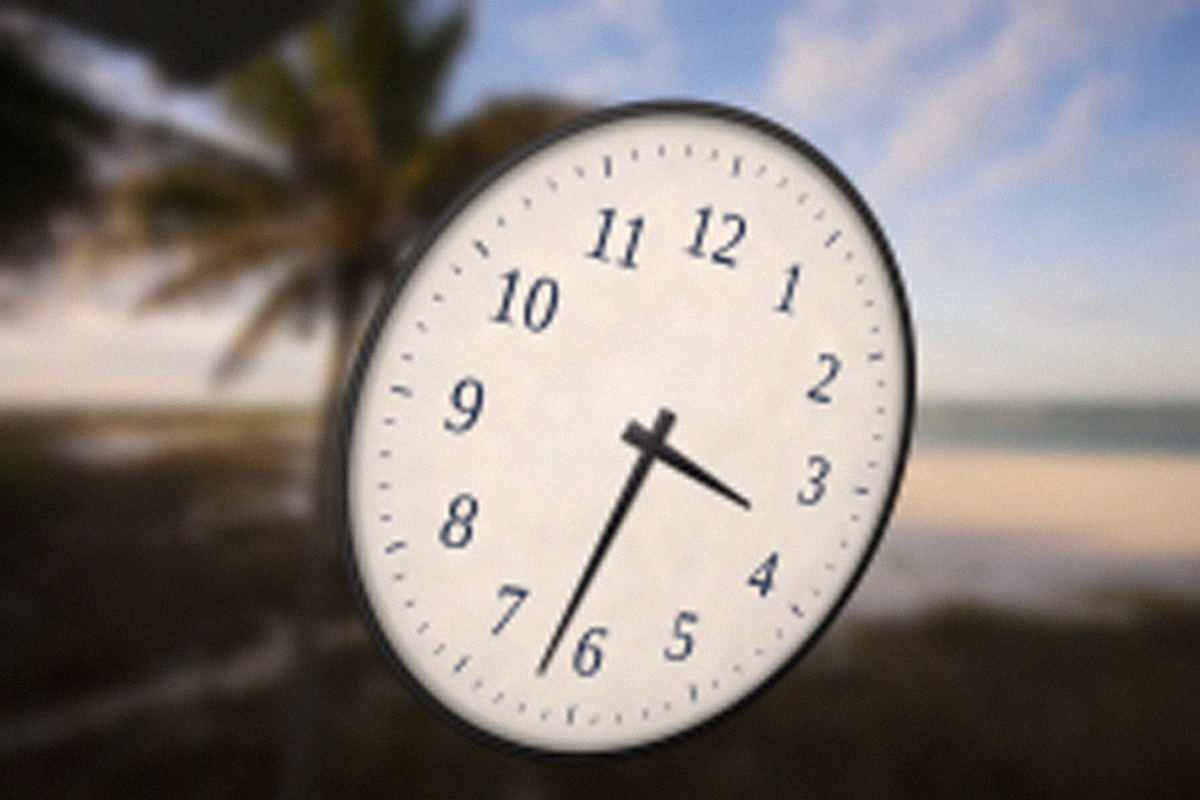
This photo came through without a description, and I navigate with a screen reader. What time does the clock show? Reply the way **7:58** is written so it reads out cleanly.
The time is **3:32**
